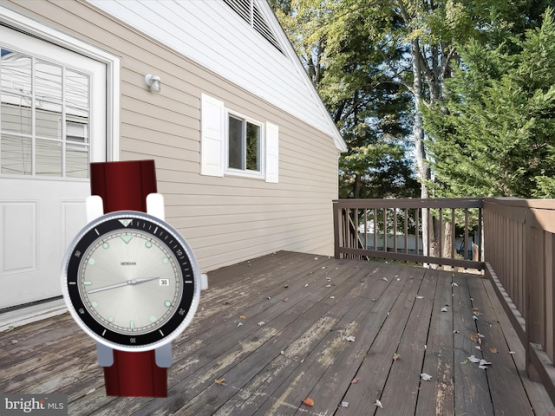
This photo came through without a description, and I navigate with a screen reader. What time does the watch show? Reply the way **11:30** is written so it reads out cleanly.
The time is **2:43**
